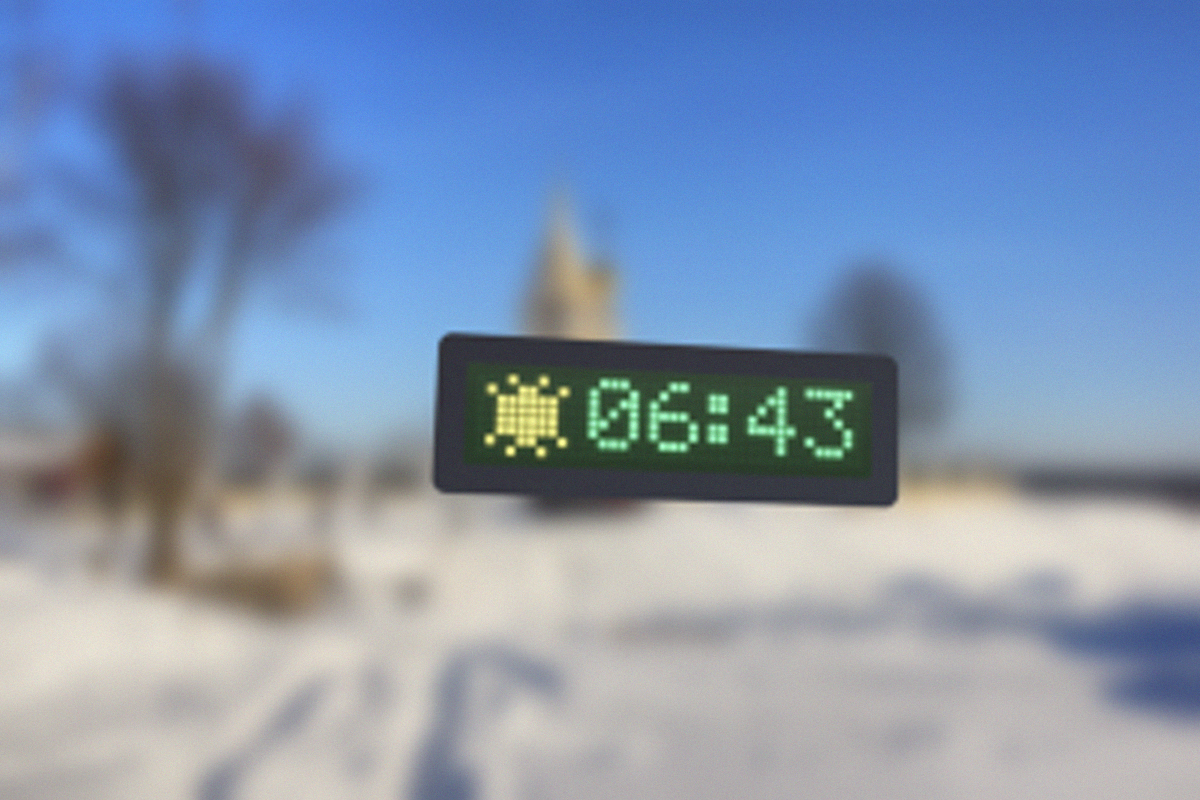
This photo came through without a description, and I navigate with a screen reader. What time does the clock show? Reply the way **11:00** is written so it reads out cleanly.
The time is **6:43**
